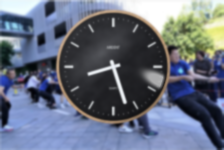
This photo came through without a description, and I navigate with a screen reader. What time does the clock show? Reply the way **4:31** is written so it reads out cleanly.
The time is **8:27**
